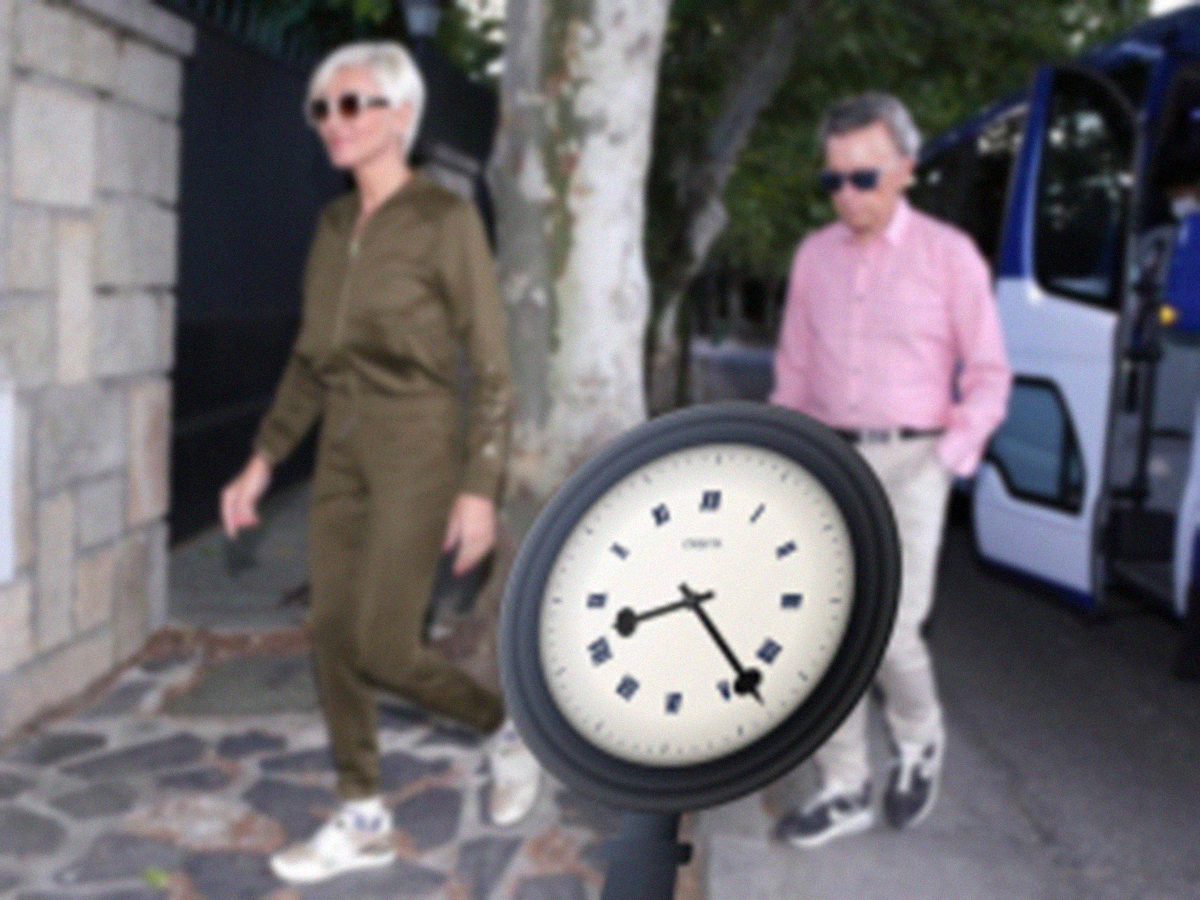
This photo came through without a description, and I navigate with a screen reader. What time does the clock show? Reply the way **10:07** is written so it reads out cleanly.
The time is **8:23**
